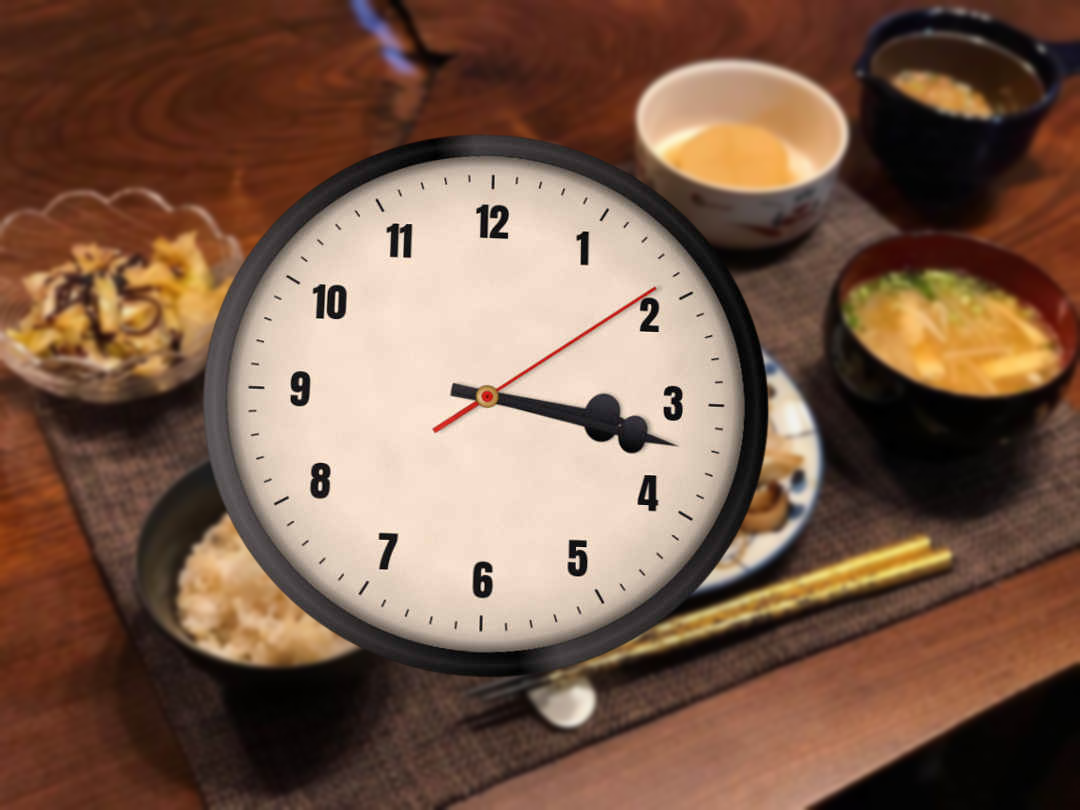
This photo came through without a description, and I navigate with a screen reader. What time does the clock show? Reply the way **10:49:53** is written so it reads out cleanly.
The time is **3:17:09**
